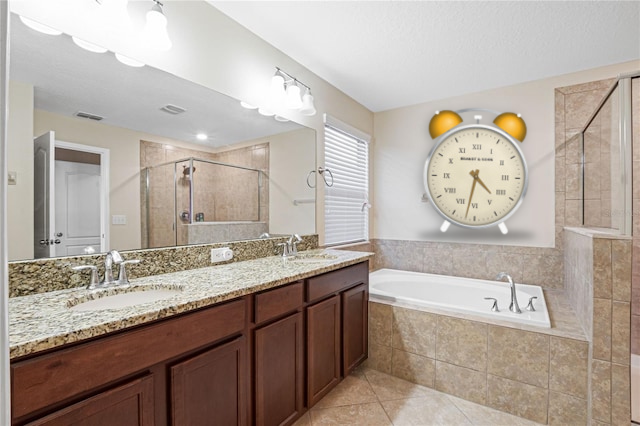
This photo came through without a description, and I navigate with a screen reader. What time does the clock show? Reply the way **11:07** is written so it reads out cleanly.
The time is **4:32**
